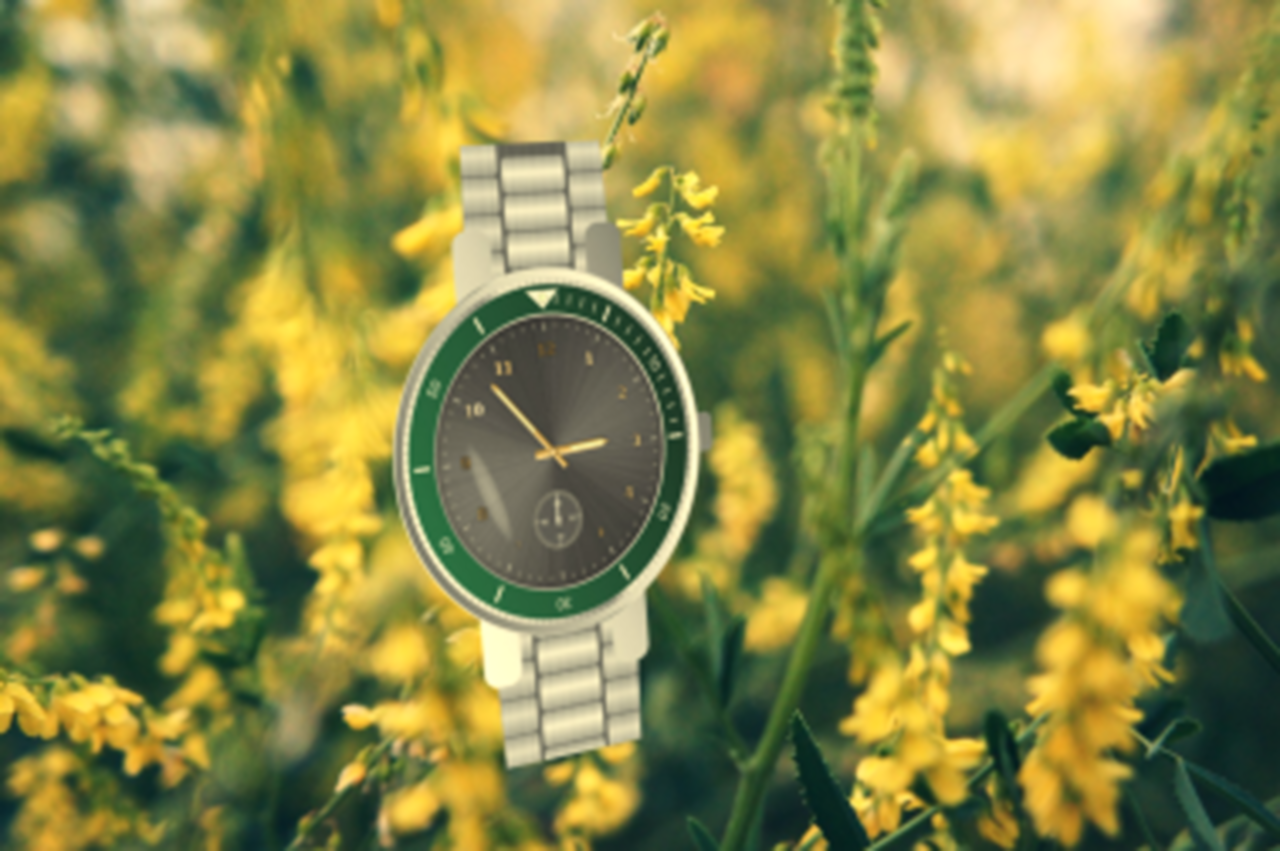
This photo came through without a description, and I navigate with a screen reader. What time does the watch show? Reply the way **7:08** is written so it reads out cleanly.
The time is **2:53**
